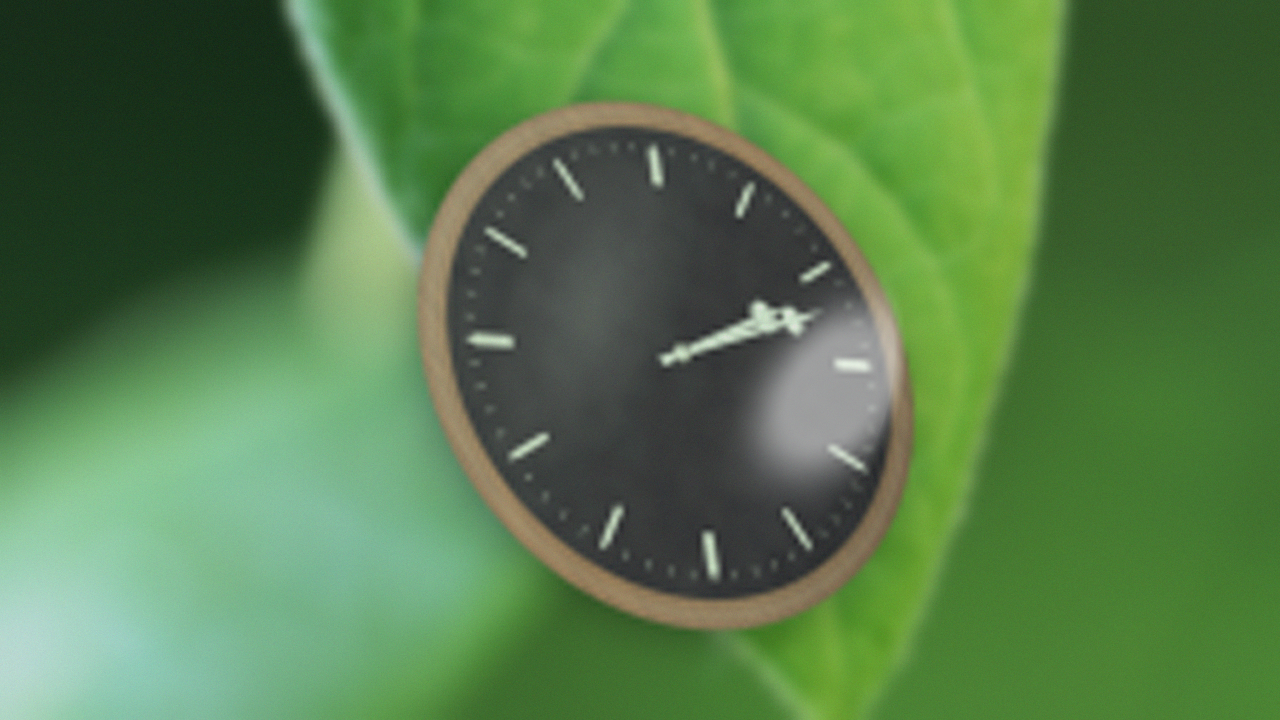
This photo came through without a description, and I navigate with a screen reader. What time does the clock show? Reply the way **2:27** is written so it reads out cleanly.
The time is **2:12**
